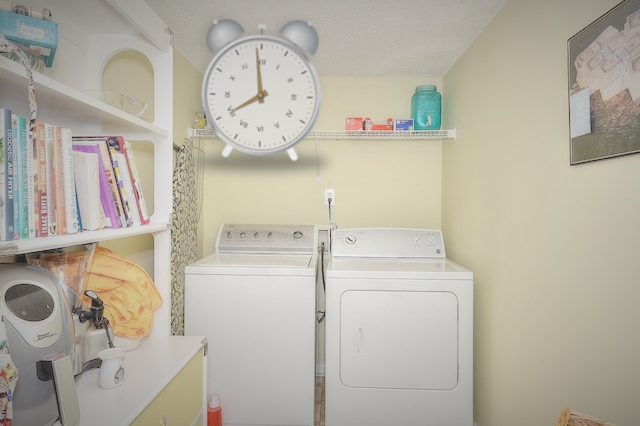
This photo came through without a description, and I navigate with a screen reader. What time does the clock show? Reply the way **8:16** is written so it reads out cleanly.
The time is **7:59**
